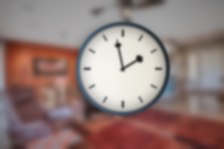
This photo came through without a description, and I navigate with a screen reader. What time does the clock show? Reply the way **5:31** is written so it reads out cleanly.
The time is **1:58**
